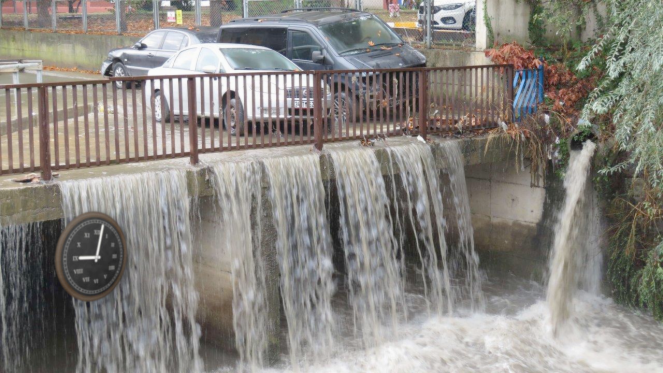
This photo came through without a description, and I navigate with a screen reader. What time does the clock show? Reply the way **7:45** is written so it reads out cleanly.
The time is **9:02**
